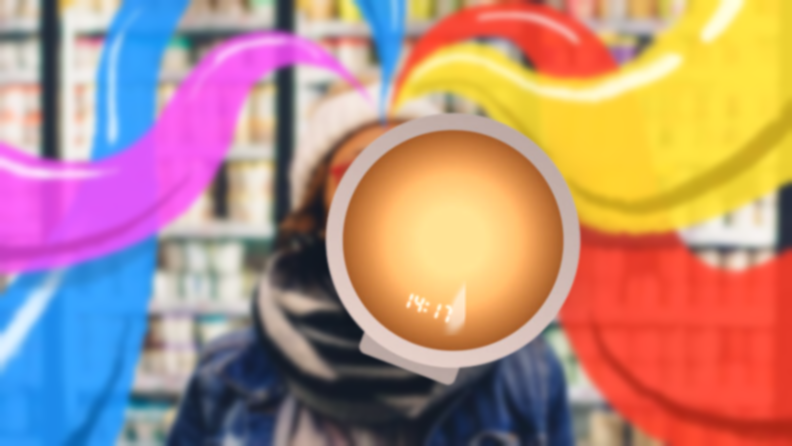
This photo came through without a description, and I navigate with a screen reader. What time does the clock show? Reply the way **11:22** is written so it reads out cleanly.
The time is **14:17**
